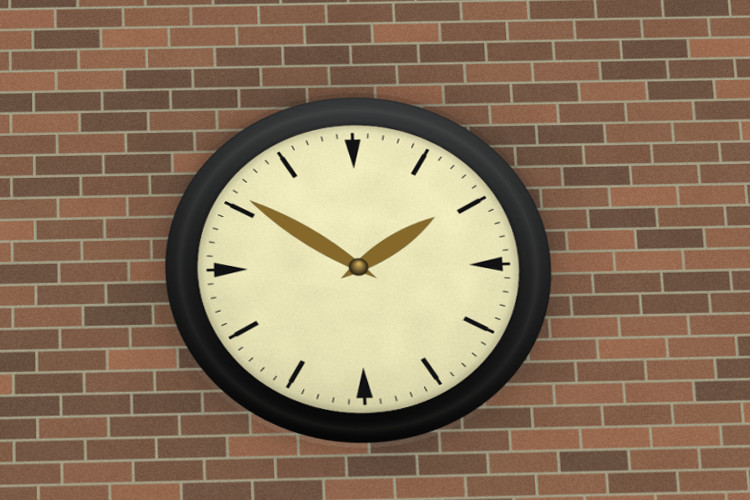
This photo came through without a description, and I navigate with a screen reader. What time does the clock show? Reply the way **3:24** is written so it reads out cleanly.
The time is **1:51**
